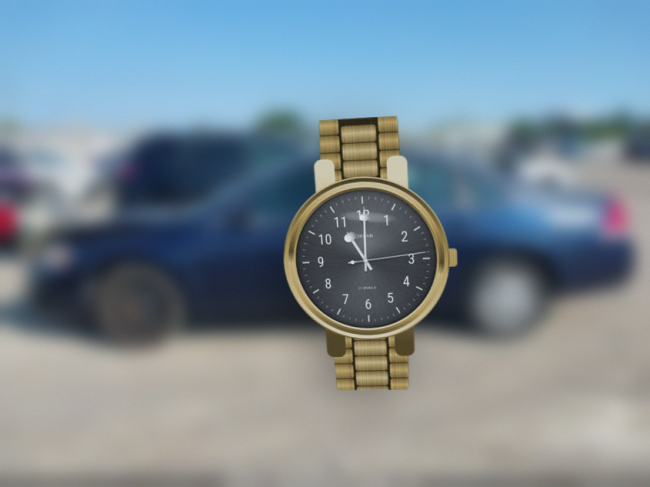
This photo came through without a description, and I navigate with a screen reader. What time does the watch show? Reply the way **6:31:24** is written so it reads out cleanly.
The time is **11:00:14**
